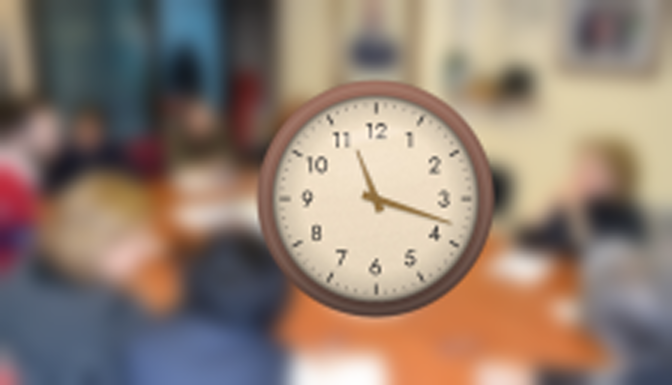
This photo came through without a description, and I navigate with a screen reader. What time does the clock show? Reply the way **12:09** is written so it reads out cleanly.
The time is **11:18**
